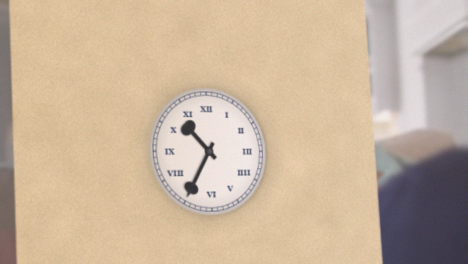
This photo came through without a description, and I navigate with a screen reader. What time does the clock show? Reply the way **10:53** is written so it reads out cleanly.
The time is **10:35**
